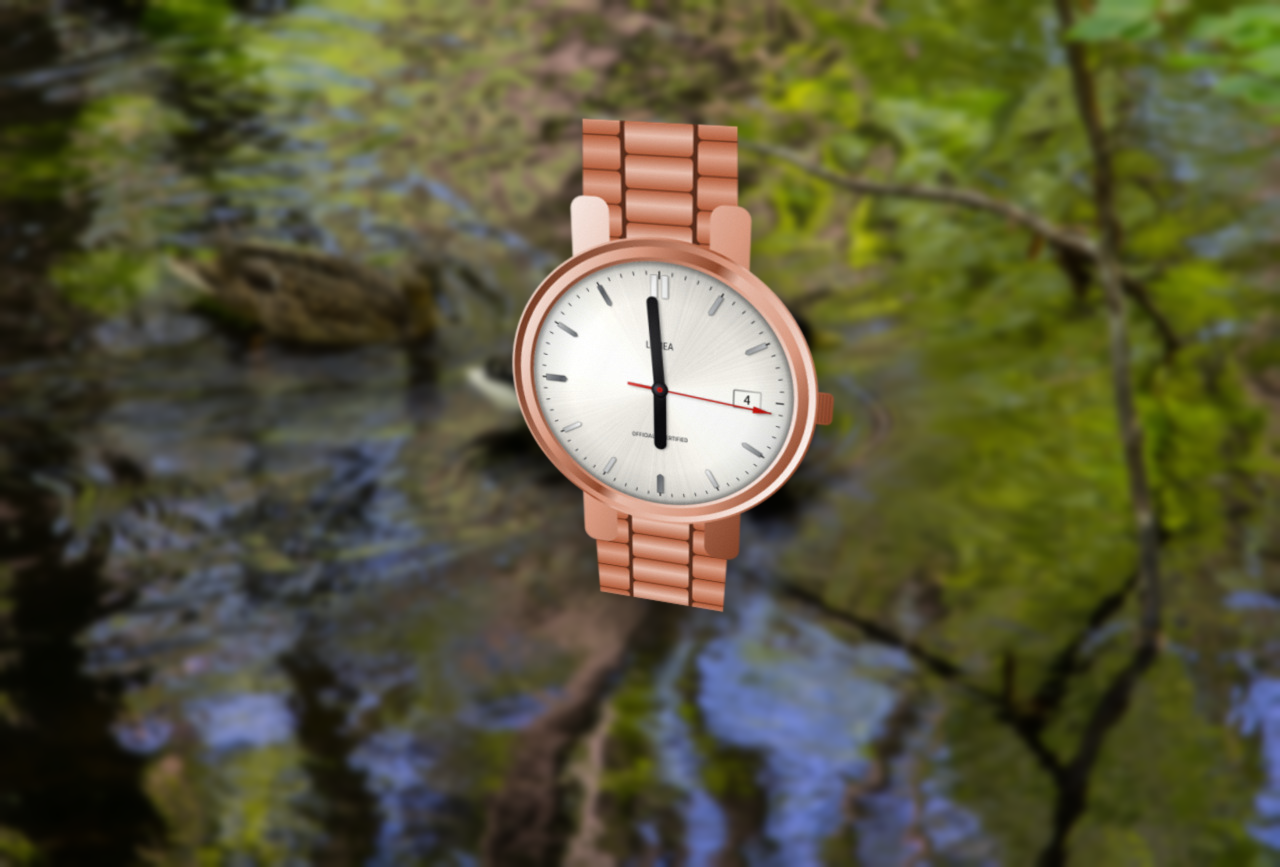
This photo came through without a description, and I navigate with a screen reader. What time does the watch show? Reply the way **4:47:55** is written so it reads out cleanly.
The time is **5:59:16**
